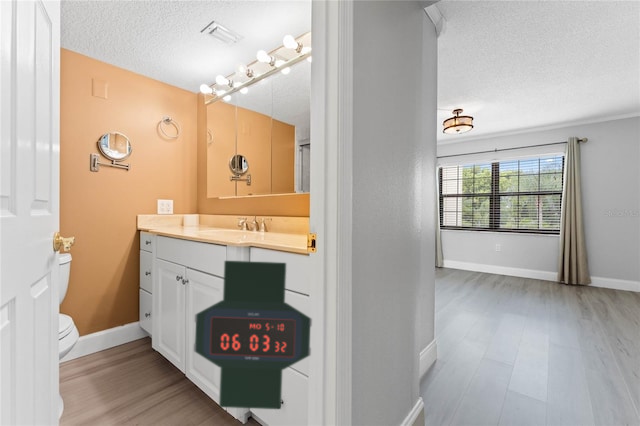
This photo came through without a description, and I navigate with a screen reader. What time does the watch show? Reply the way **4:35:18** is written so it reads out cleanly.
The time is **6:03:32**
